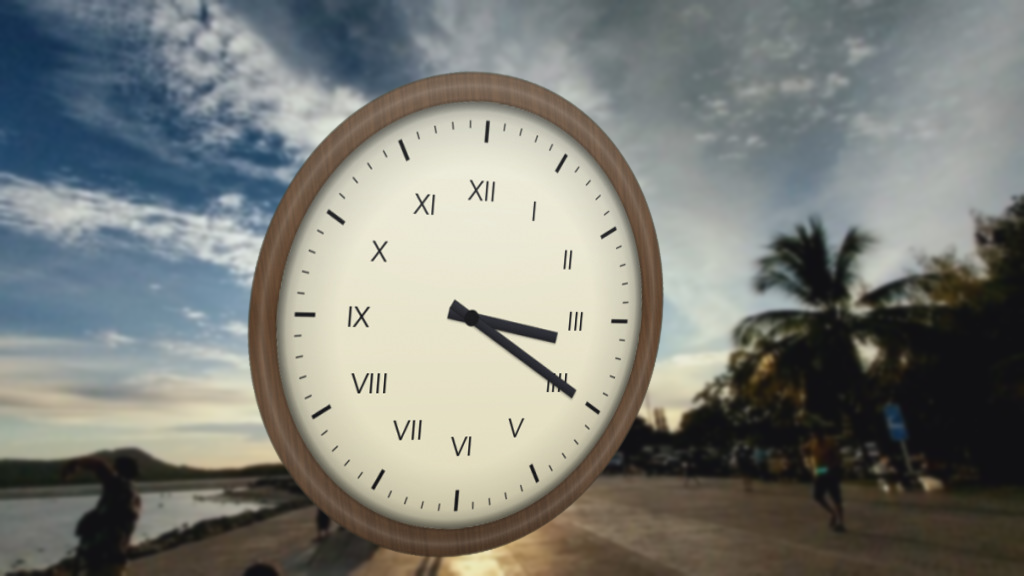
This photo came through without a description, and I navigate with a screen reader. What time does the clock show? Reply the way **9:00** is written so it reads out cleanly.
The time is **3:20**
